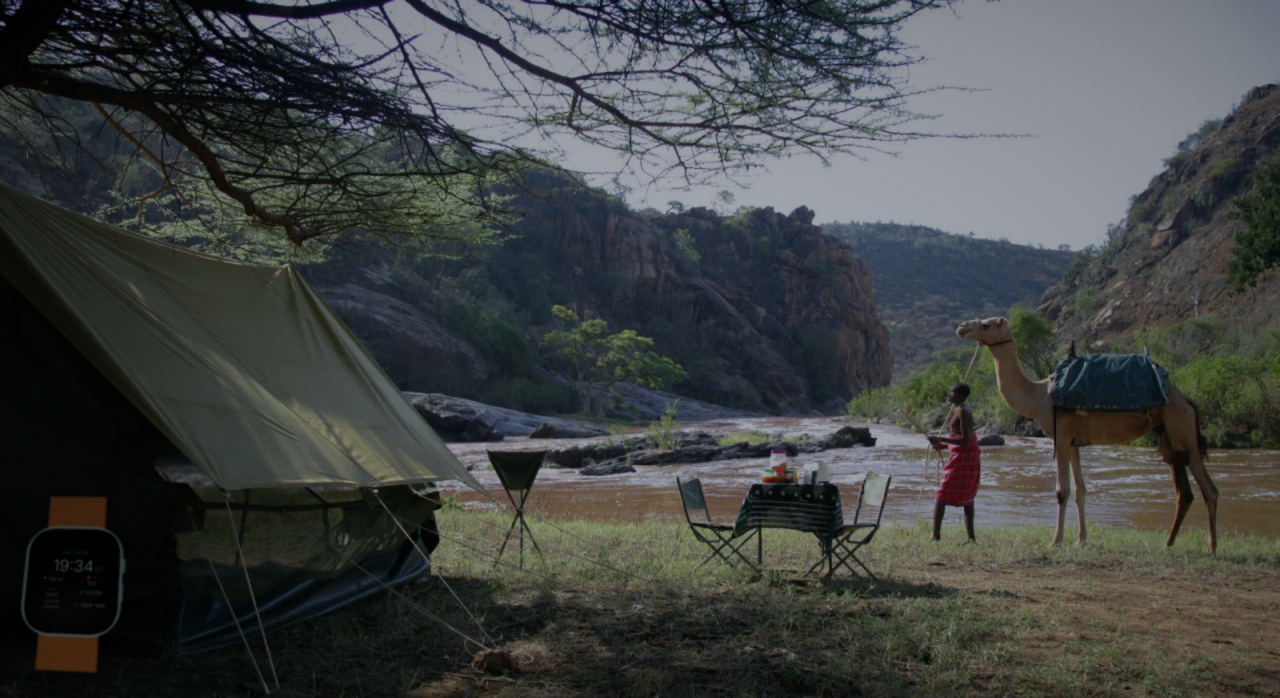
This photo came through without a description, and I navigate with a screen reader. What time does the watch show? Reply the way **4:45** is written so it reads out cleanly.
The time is **19:34**
